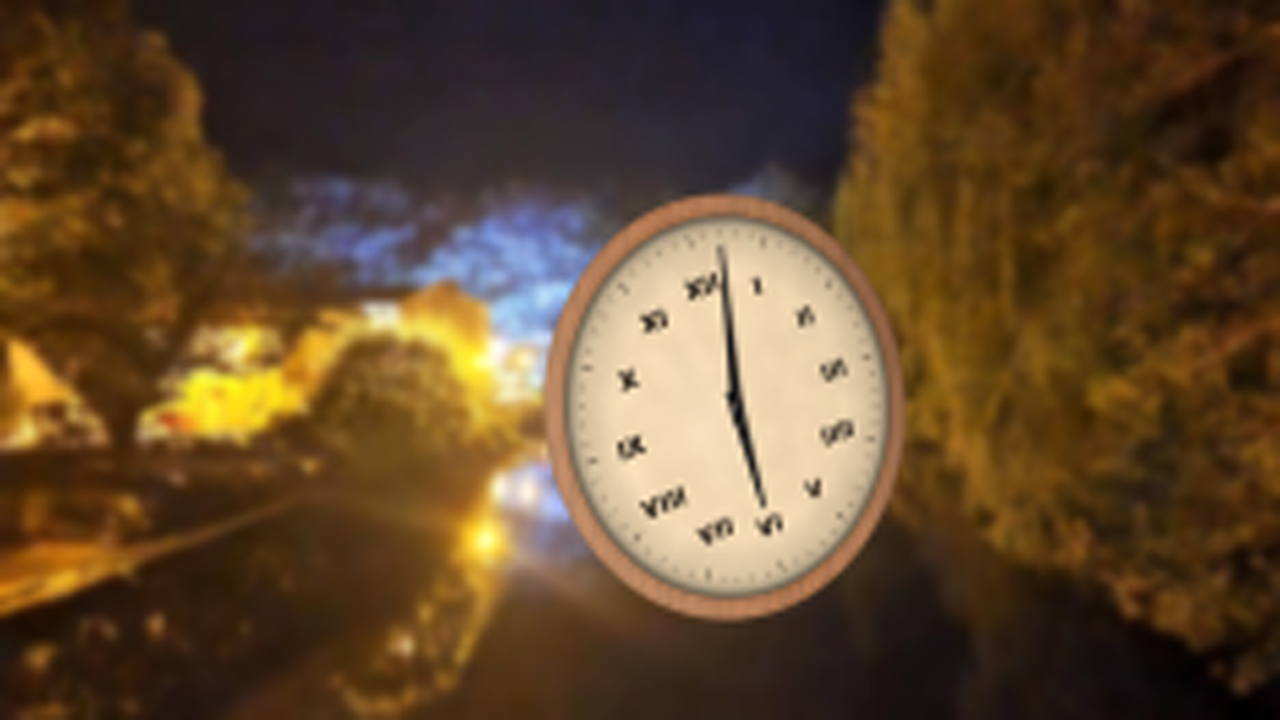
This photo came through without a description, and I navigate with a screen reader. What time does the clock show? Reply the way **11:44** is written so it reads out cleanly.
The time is **6:02**
